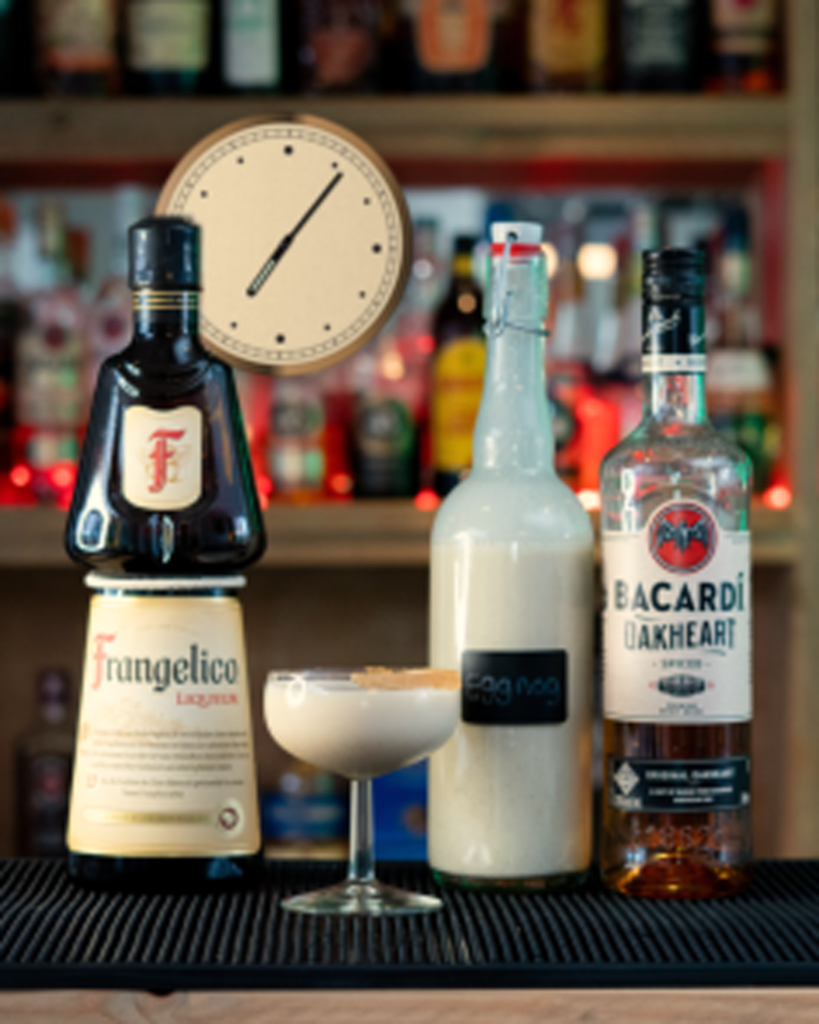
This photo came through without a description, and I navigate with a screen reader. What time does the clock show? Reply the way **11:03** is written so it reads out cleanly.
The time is **7:06**
